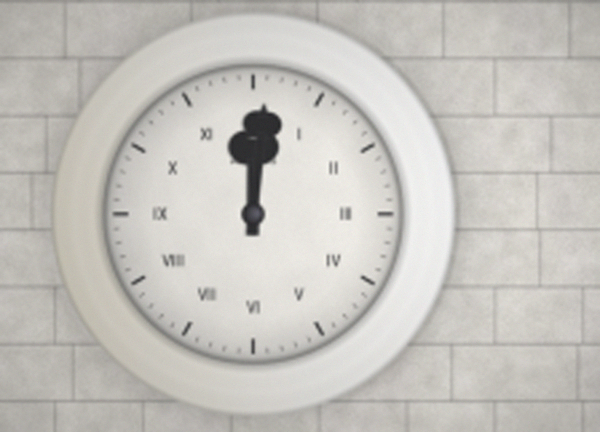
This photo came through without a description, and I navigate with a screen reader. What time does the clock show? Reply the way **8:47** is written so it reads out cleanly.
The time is **12:01**
